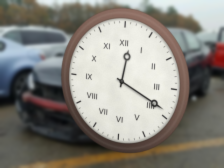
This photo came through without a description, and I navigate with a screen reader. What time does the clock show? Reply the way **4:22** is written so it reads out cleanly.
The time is **12:19**
